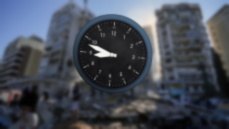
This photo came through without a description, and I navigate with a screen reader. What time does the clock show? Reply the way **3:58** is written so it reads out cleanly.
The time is **8:48**
